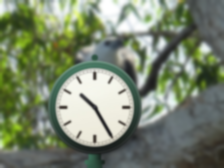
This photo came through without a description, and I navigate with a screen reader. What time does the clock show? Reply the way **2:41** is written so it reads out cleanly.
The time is **10:25**
